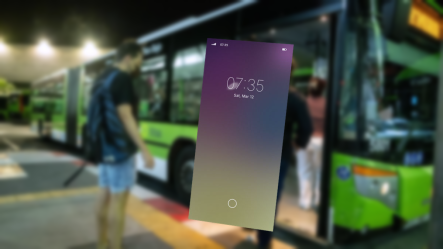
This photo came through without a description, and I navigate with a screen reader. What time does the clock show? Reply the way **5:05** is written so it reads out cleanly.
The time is **7:35**
